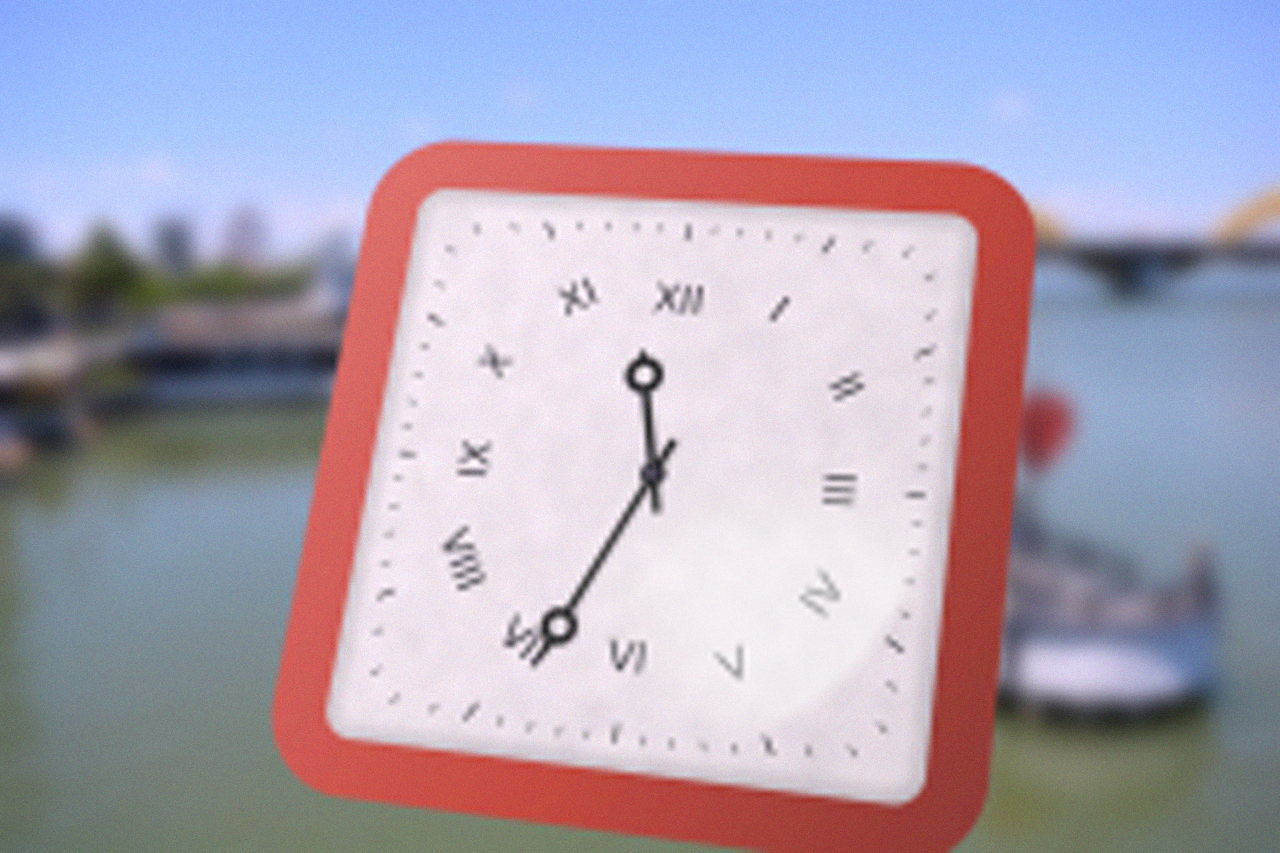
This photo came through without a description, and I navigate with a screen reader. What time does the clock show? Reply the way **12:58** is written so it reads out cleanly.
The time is **11:34**
